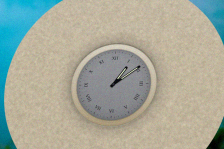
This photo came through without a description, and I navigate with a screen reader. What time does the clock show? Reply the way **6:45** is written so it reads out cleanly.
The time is **1:09**
